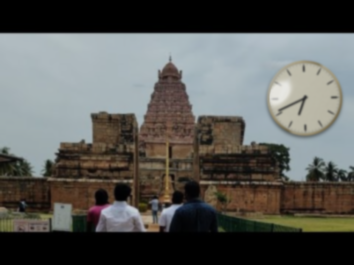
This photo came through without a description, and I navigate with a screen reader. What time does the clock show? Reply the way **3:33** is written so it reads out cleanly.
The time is **6:41**
